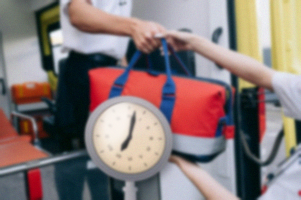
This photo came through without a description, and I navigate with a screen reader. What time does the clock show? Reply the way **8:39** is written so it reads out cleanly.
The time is **7:02**
